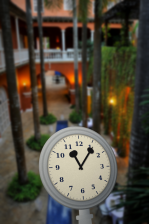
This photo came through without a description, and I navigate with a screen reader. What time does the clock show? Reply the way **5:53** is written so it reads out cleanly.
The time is **11:06**
